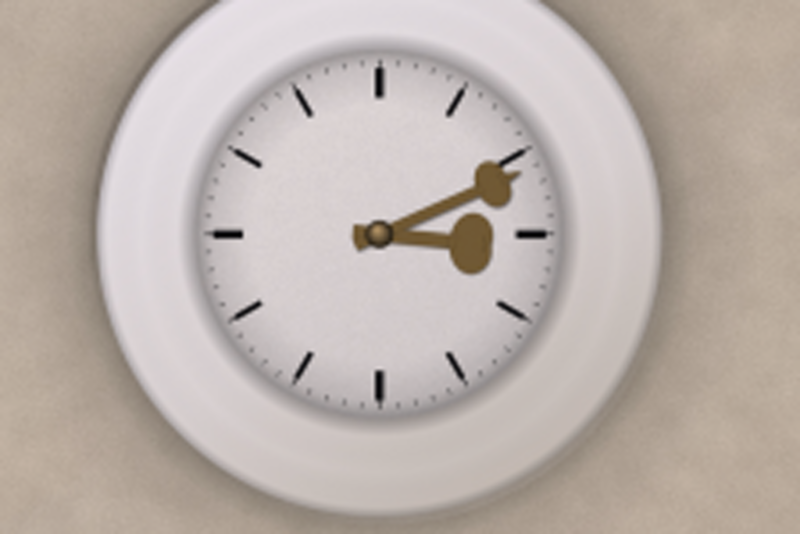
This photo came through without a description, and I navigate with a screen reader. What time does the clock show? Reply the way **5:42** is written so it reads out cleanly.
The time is **3:11**
